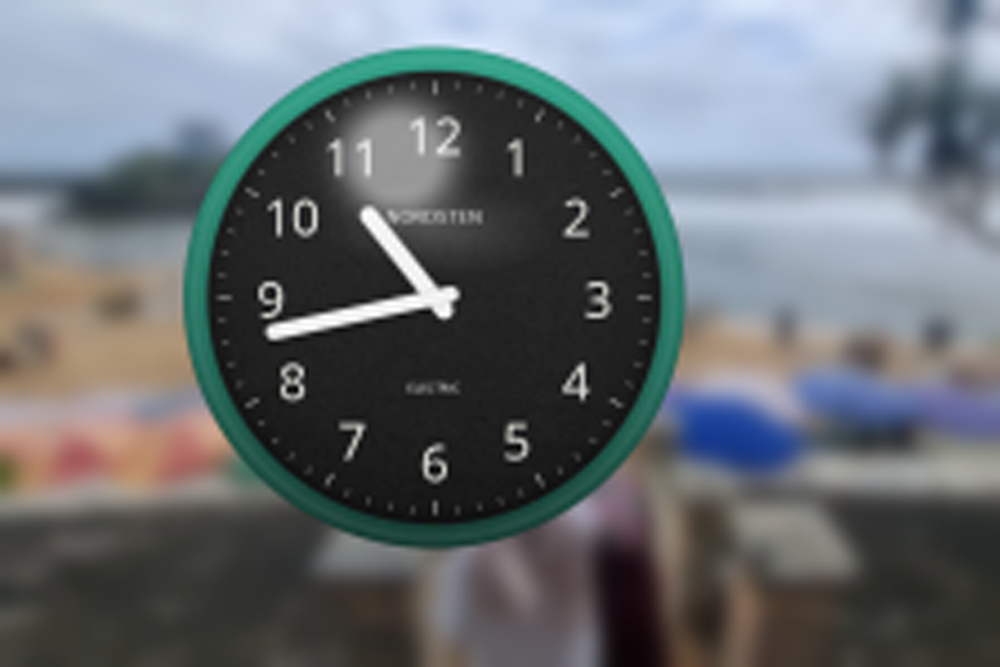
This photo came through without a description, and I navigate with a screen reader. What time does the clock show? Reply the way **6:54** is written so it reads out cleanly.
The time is **10:43**
